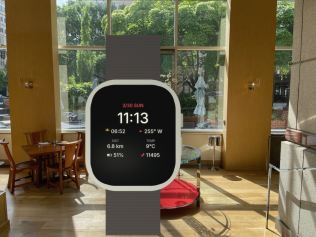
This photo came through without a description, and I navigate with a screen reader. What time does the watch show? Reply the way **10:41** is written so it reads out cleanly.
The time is **11:13**
